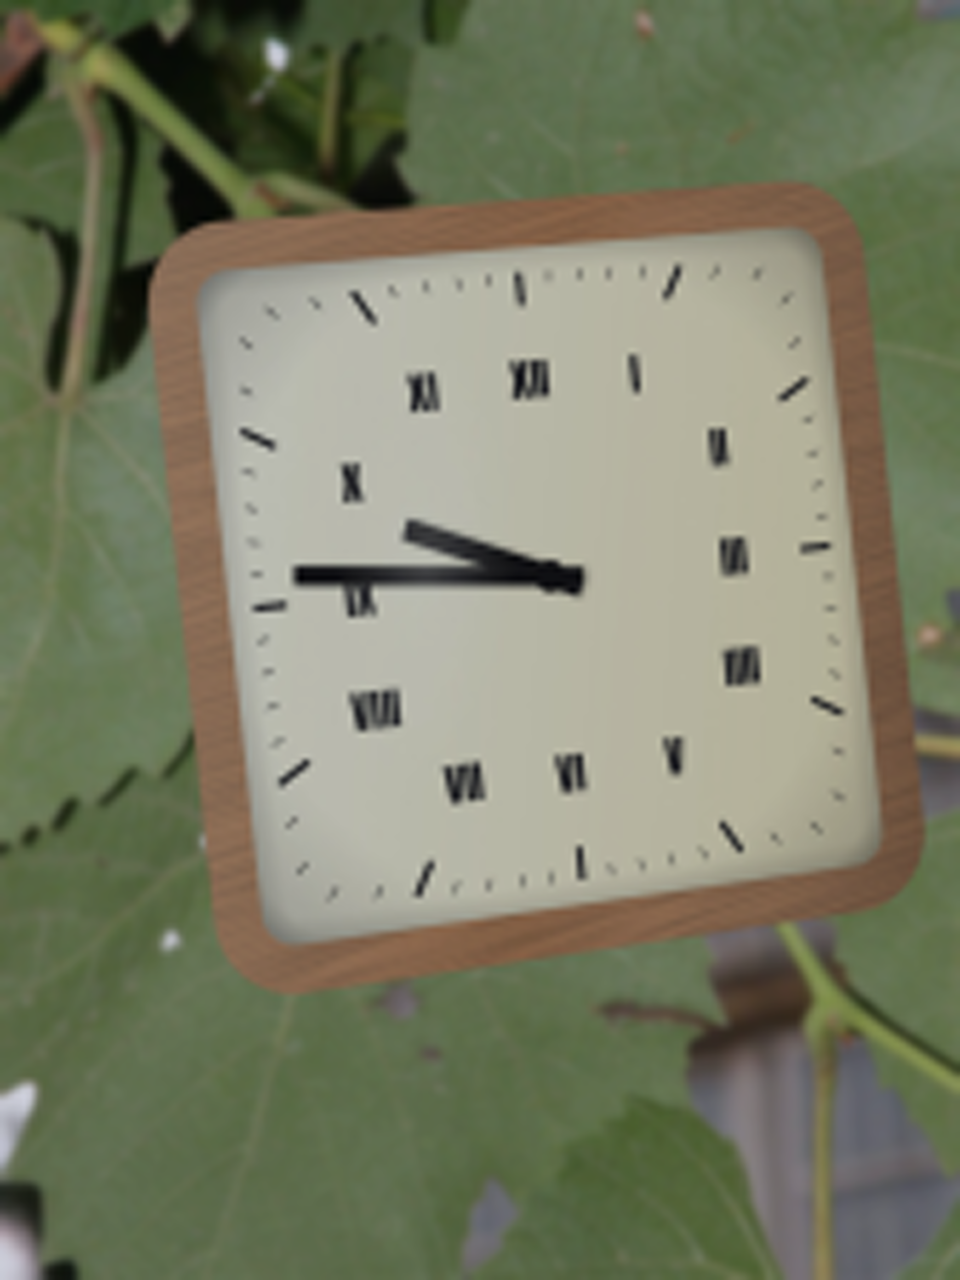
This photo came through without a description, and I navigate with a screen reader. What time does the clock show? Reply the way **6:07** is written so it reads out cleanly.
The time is **9:46**
